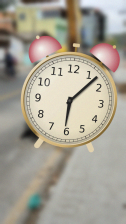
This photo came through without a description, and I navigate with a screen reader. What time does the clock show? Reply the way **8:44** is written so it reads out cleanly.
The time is **6:07**
